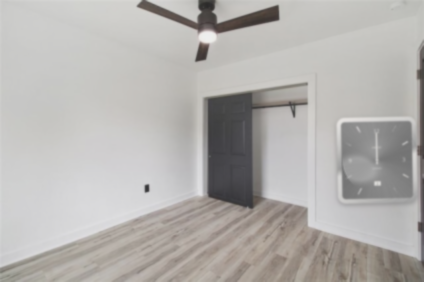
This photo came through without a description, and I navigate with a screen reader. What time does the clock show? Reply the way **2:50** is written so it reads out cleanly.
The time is **12:00**
